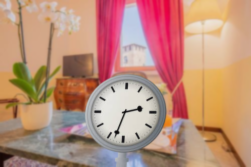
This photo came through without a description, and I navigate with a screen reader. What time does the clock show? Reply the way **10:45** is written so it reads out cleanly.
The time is **2:33**
